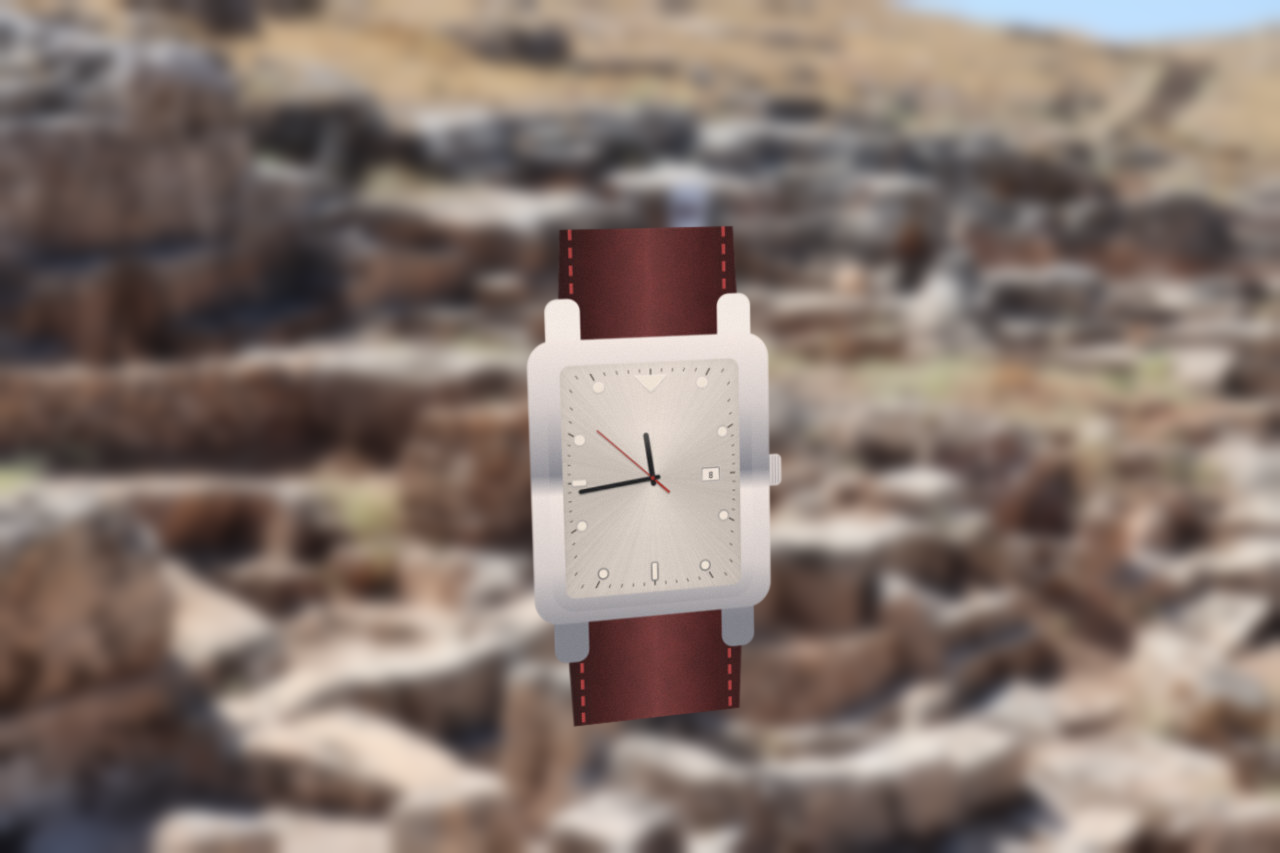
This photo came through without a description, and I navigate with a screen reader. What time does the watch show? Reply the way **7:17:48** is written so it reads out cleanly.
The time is **11:43:52**
